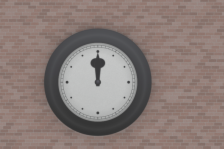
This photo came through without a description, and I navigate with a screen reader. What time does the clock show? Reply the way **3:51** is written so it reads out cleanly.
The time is **12:00**
